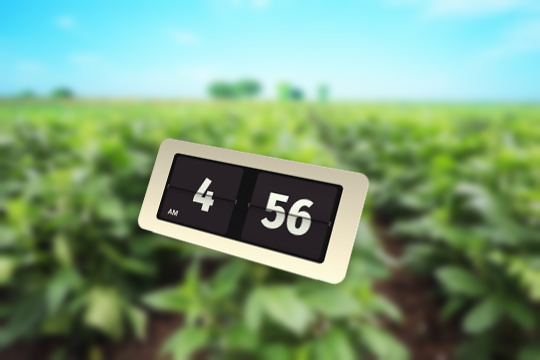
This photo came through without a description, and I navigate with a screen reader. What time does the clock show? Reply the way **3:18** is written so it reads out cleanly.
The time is **4:56**
